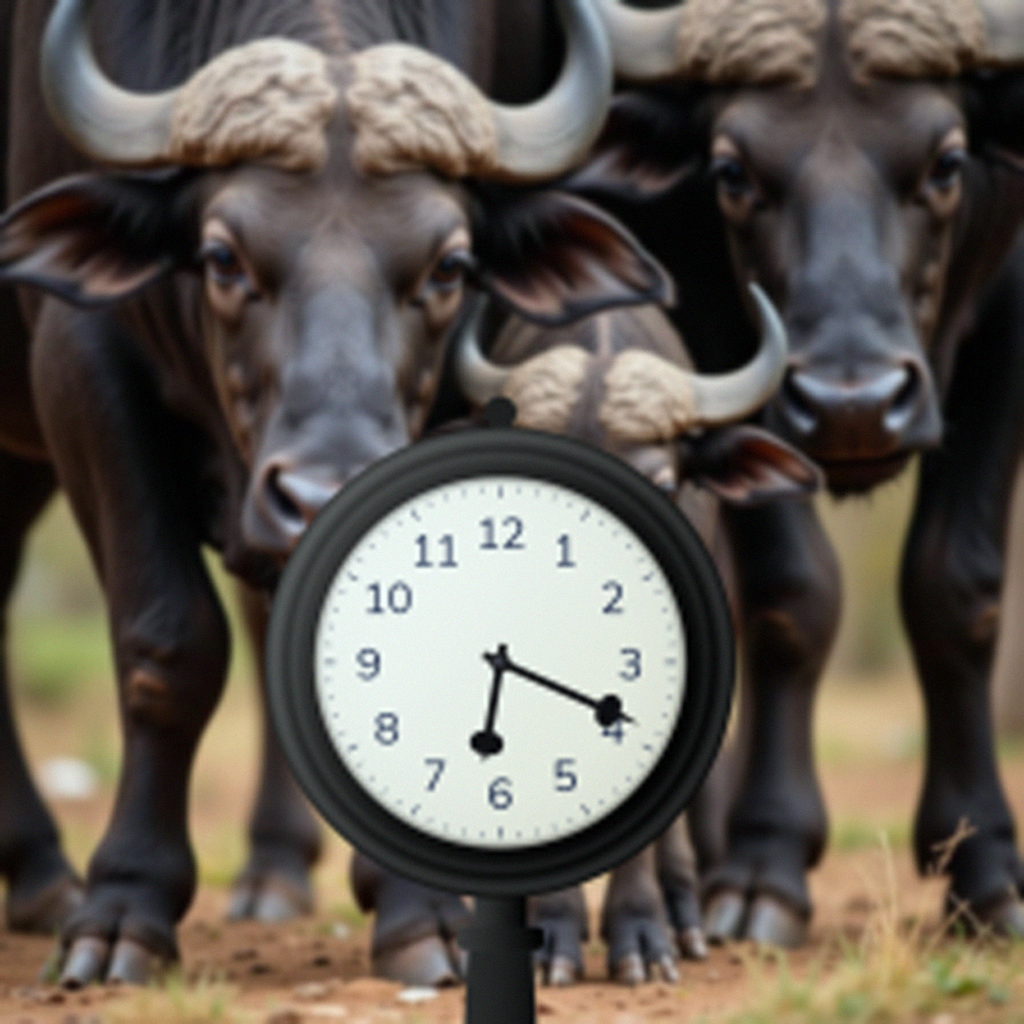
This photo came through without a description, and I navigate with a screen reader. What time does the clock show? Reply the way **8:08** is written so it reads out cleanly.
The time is **6:19**
